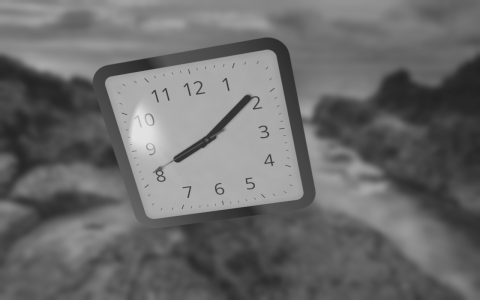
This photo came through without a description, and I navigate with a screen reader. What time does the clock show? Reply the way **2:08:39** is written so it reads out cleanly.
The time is **8:08:41**
